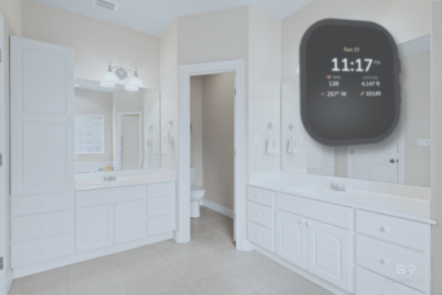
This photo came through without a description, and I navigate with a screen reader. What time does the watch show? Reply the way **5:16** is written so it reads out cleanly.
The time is **11:17**
